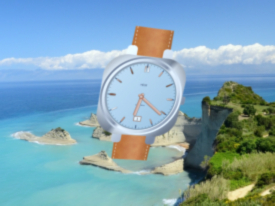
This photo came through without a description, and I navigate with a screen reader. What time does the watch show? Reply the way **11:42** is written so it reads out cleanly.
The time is **6:21**
